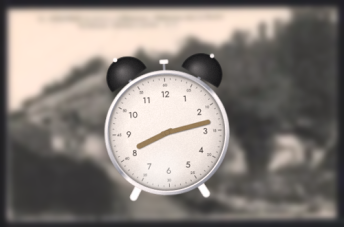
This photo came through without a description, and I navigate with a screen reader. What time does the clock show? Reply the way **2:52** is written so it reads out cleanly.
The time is **8:13**
